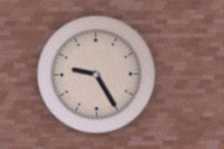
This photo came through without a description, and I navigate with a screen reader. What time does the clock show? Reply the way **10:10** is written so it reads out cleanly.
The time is **9:25**
